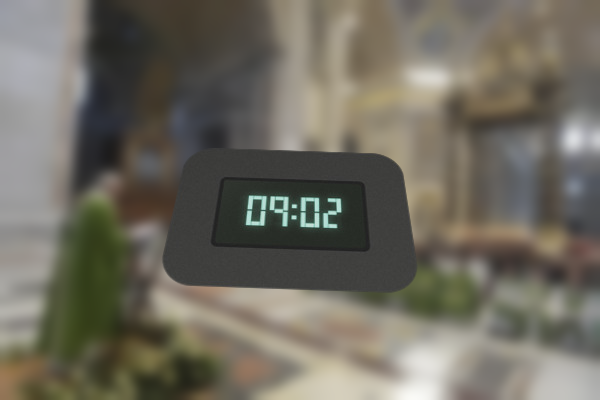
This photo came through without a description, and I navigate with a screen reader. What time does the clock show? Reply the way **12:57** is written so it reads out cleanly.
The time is **9:02**
